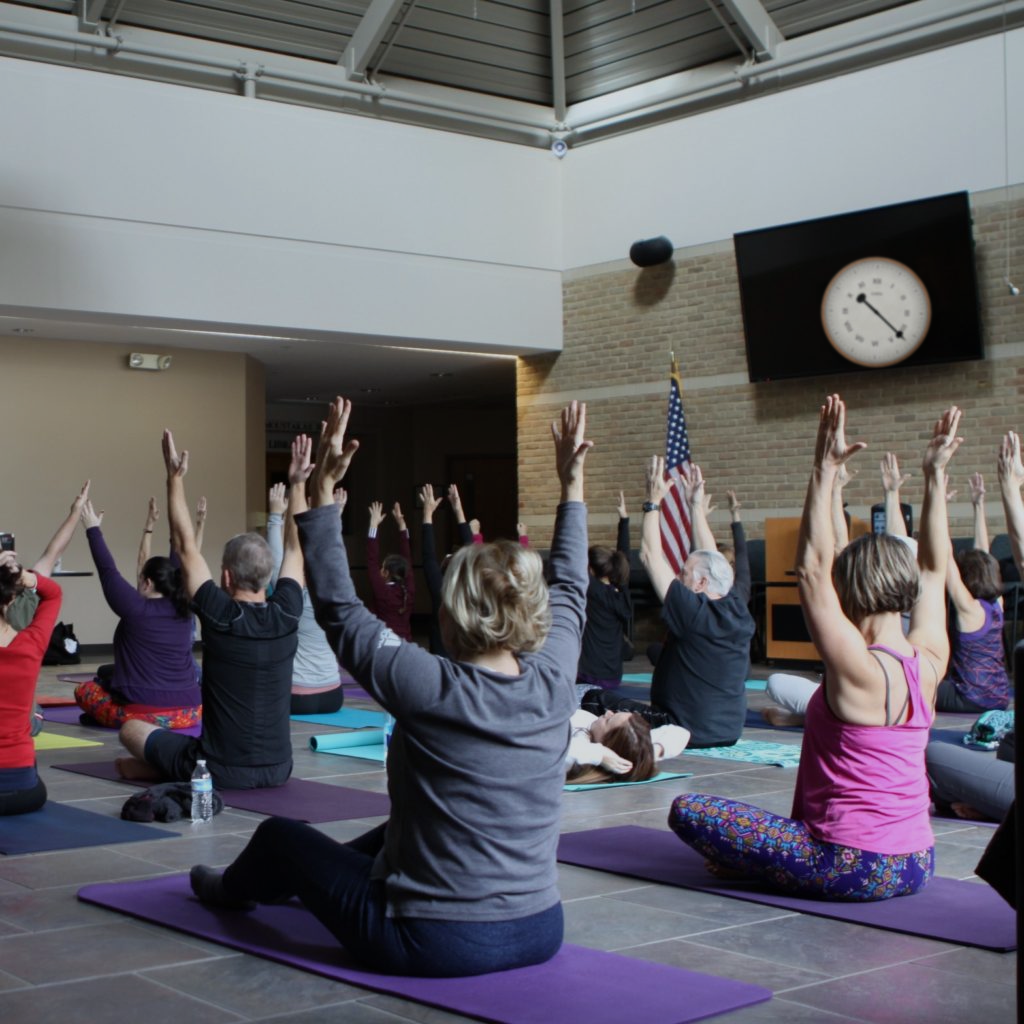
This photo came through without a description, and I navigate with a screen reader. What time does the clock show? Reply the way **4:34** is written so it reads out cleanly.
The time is **10:22**
